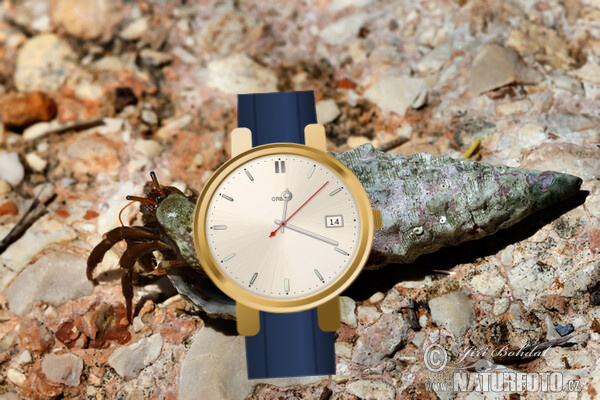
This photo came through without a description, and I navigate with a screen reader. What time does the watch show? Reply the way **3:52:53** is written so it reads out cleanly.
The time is **12:19:08**
